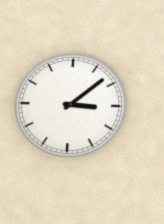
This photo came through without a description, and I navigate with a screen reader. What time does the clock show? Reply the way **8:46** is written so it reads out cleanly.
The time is **3:08**
